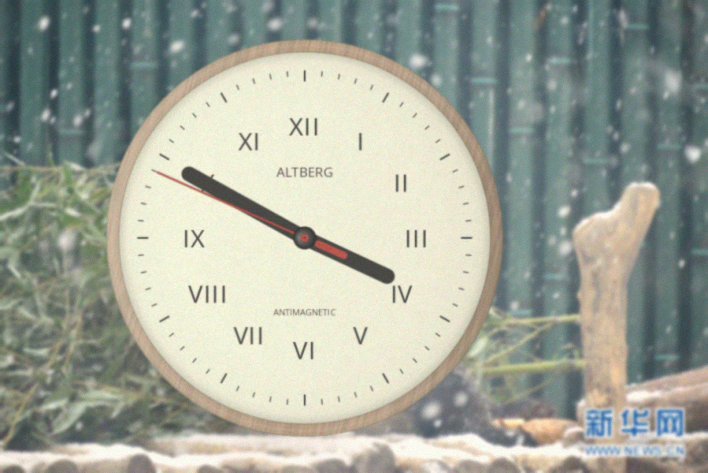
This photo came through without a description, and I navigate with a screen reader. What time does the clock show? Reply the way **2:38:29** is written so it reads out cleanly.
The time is **3:49:49**
